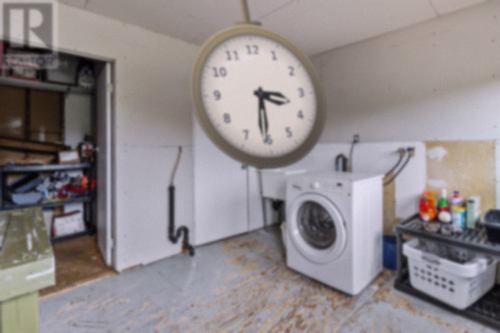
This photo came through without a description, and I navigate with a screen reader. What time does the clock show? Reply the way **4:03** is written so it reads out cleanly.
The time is **3:31**
